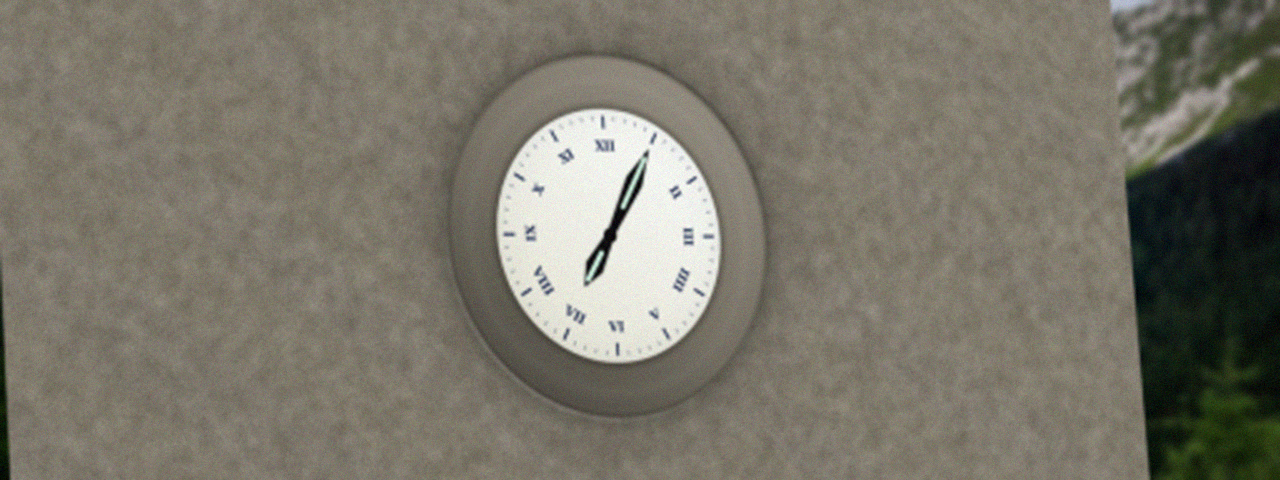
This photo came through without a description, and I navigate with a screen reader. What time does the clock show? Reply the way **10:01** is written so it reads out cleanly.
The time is **7:05**
